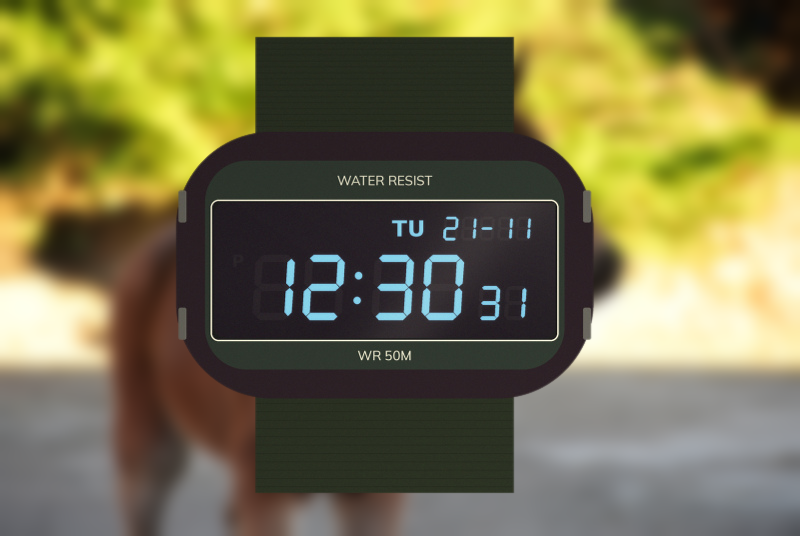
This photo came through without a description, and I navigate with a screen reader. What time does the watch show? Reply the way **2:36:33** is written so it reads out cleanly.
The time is **12:30:31**
